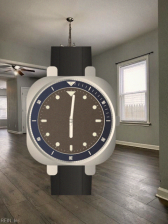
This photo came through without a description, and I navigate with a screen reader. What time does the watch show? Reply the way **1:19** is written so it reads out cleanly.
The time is **6:01**
